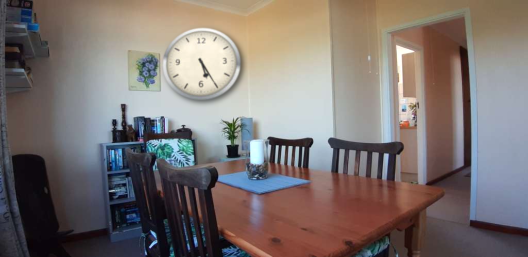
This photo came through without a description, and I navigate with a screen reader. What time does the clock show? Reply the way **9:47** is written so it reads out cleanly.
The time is **5:25**
